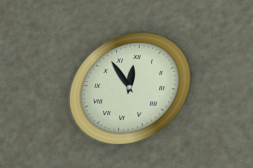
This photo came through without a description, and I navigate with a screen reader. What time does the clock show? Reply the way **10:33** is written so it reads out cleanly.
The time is **11:53**
